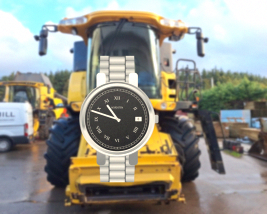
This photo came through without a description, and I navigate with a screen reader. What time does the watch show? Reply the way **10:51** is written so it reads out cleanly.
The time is **10:48**
